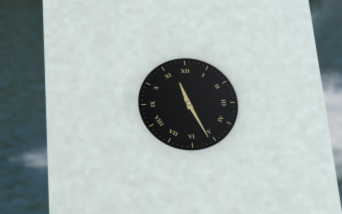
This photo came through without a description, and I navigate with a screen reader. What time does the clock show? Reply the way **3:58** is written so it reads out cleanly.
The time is **11:26**
